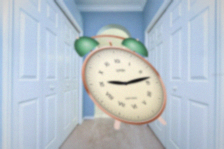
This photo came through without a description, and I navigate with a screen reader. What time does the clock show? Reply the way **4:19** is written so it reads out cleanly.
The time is **9:13**
